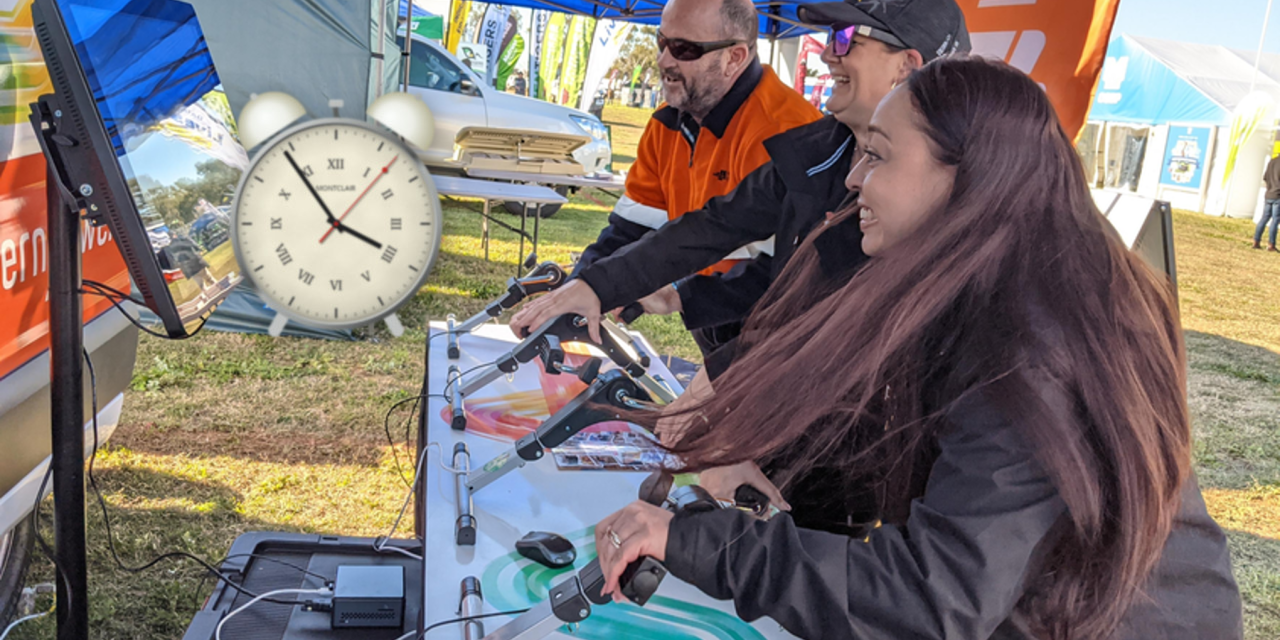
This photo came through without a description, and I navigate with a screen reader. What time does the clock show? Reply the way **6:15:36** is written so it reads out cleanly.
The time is **3:54:07**
